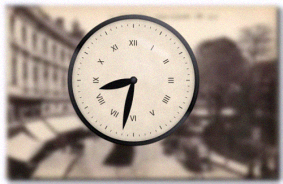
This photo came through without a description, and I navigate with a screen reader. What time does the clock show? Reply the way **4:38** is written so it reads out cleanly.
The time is **8:32**
